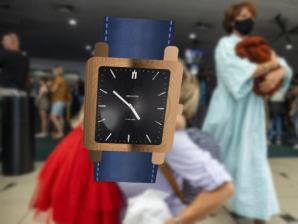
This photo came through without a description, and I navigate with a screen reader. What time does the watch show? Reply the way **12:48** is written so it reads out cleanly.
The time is **4:52**
